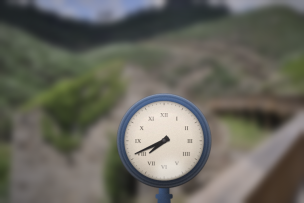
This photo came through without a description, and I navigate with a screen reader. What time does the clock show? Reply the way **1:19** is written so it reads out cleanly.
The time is **7:41**
